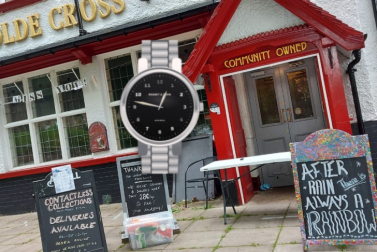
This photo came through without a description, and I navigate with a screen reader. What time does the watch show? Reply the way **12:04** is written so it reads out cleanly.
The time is **12:47**
